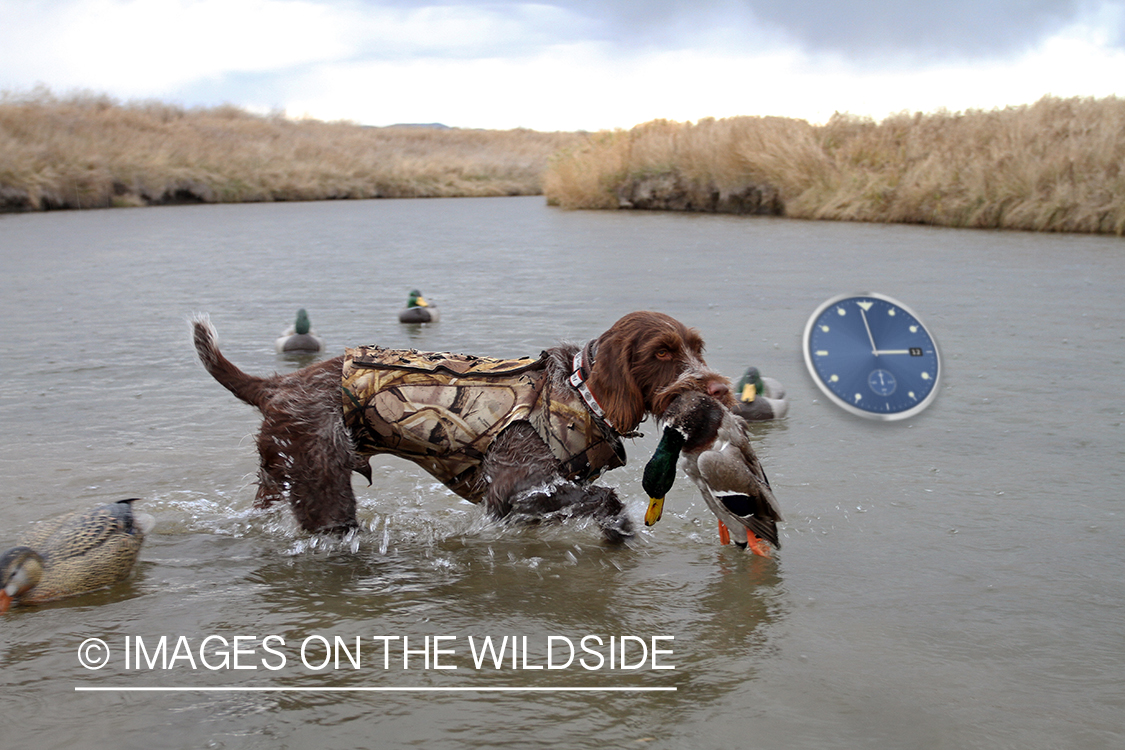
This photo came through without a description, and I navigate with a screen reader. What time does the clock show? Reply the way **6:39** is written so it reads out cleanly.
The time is **2:59**
